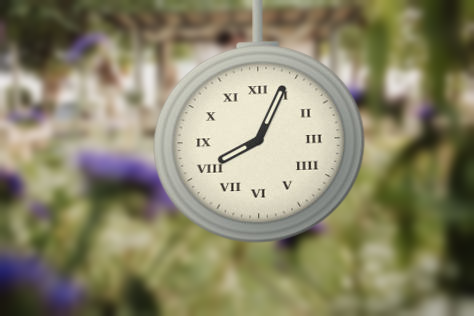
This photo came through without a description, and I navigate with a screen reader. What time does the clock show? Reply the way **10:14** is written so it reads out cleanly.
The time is **8:04**
